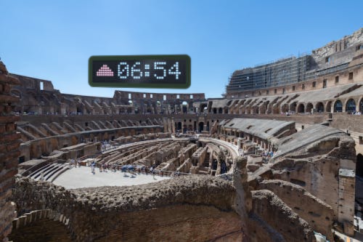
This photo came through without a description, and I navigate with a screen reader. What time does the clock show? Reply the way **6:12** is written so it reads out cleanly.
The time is **6:54**
